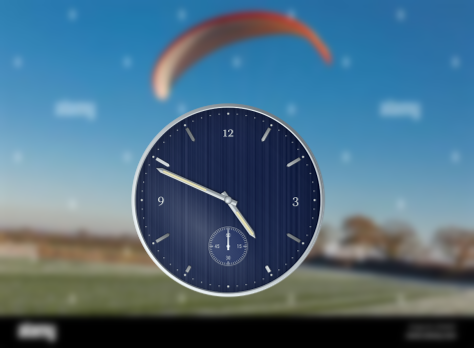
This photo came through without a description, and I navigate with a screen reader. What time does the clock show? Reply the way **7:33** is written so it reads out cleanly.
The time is **4:49**
